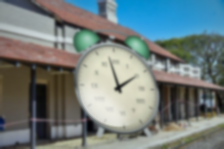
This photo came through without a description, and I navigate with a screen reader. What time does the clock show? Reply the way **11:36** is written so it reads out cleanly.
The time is **1:58**
